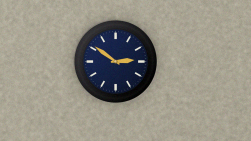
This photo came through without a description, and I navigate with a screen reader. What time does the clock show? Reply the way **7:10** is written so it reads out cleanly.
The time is **2:51**
